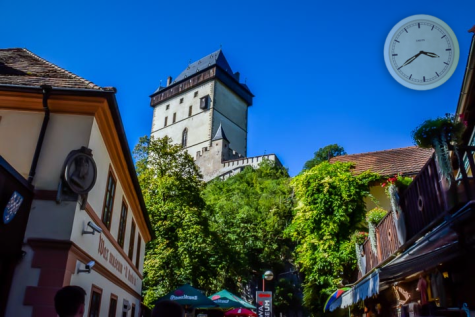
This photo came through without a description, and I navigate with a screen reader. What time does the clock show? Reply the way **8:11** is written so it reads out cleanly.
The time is **3:40**
